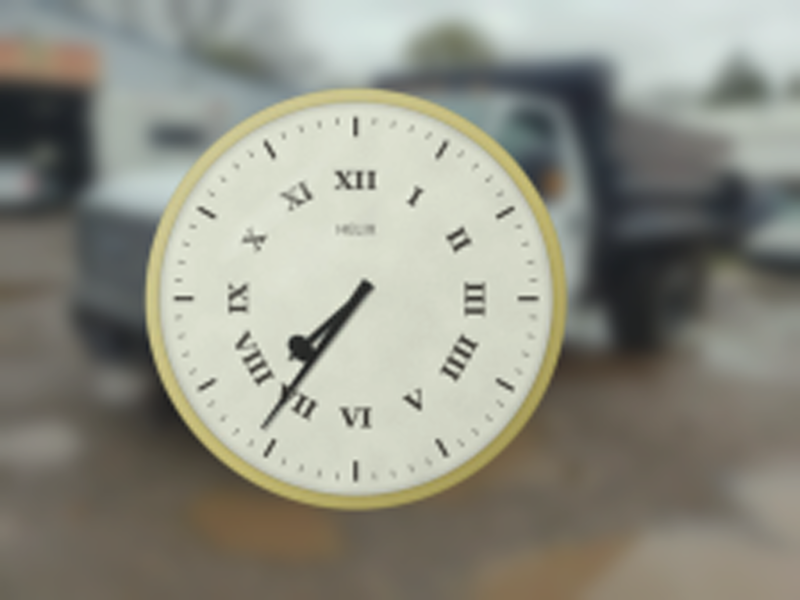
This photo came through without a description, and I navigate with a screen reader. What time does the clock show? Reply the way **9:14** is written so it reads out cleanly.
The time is **7:36**
